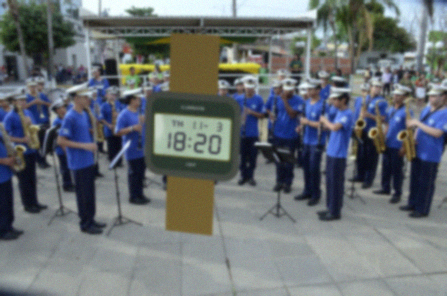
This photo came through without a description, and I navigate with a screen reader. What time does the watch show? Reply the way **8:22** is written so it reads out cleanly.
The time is **18:20**
